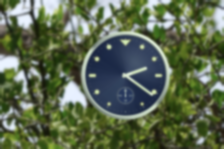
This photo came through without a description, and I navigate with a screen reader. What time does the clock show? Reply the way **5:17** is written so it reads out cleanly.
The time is **2:21**
